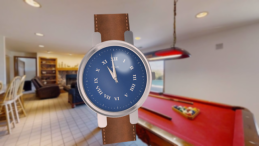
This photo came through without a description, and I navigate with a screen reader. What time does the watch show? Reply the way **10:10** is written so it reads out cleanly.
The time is **10:59**
